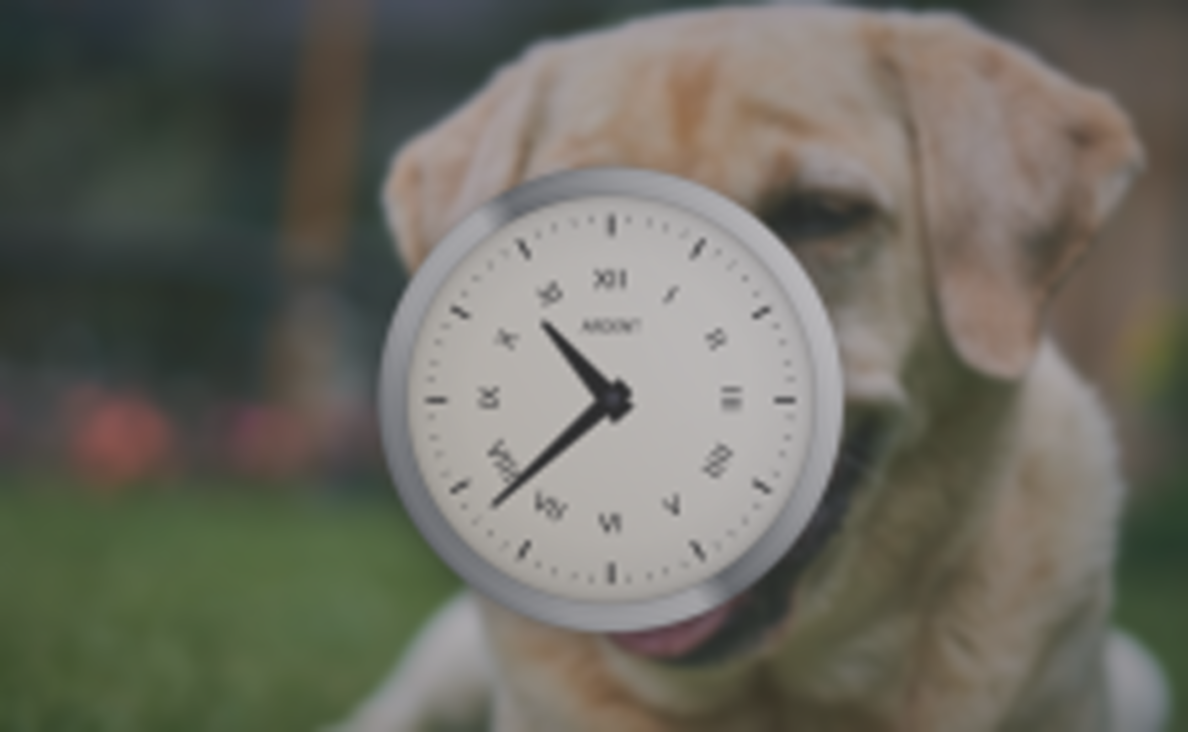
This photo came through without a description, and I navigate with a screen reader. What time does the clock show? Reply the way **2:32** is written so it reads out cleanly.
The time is **10:38**
